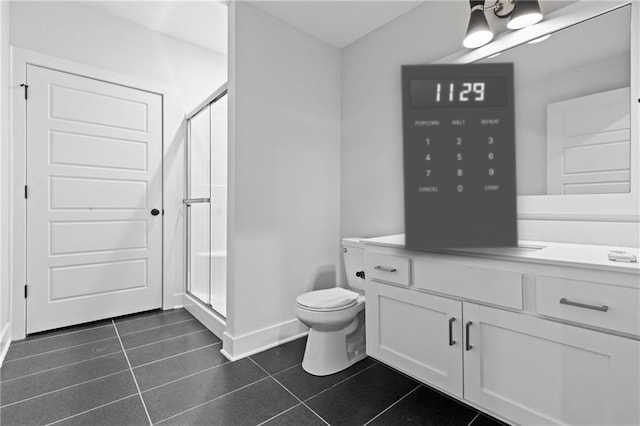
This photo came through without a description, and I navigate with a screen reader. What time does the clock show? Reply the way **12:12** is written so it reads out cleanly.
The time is **11:29**
